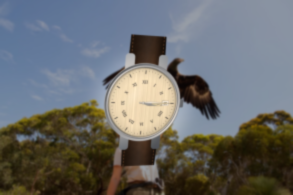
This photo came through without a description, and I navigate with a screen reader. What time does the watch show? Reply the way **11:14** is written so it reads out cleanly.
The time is **3:15**
